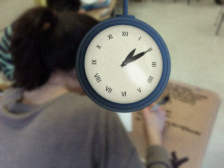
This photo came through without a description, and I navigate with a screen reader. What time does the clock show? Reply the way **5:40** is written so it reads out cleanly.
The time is **1:10**
